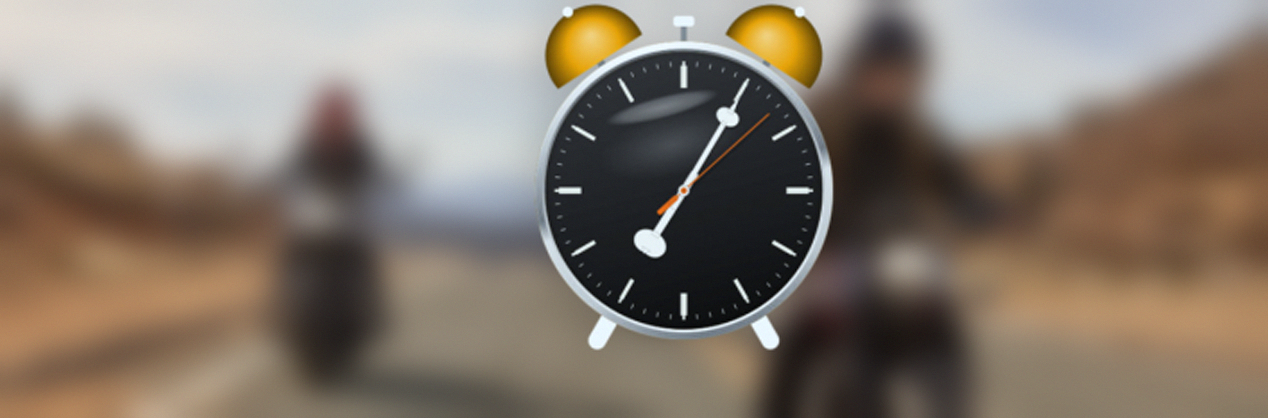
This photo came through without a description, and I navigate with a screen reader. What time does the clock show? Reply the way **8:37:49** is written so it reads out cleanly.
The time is **7:05:08**
